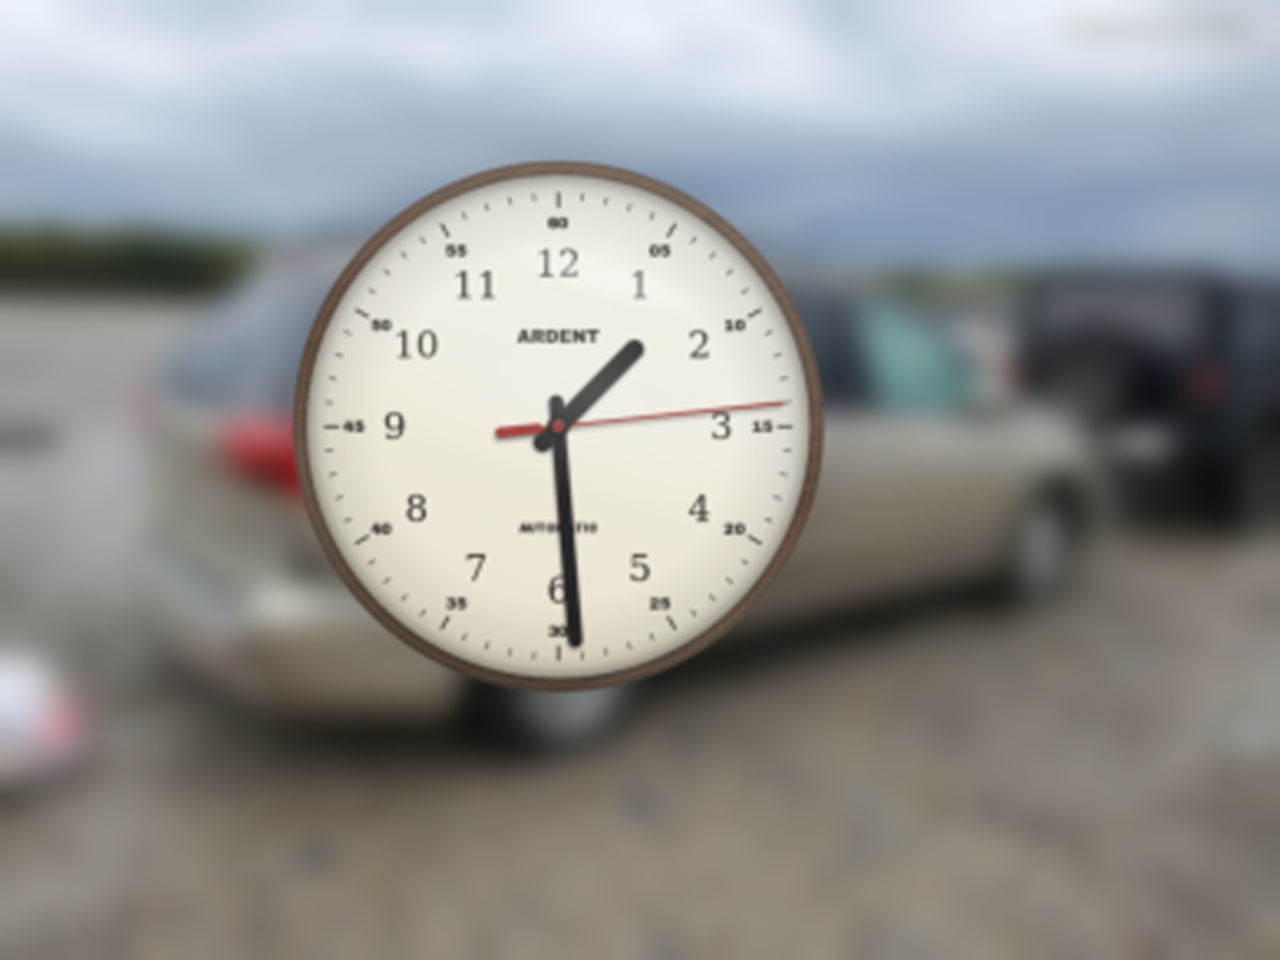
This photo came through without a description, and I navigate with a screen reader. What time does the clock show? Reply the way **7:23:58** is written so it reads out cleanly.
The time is **1:29:14**
